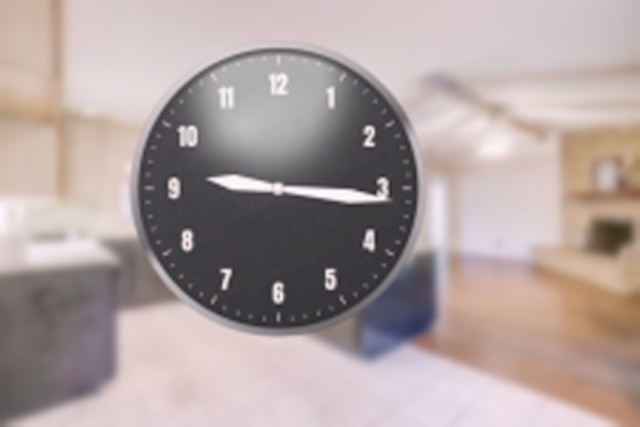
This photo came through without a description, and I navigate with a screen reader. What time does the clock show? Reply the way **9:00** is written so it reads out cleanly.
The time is **9:16**
